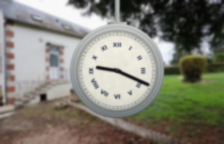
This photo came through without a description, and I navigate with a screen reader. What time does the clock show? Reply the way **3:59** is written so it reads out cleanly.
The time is **9:19**
